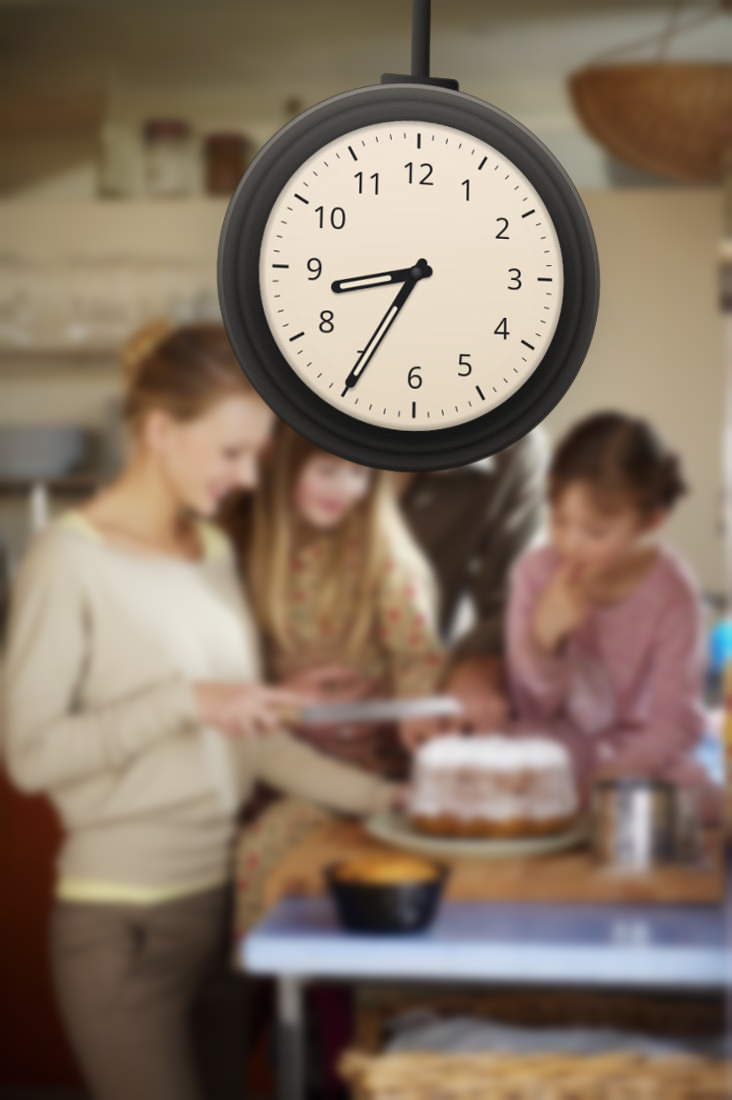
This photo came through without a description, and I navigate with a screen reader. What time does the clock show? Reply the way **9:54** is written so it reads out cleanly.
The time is **8:35**
